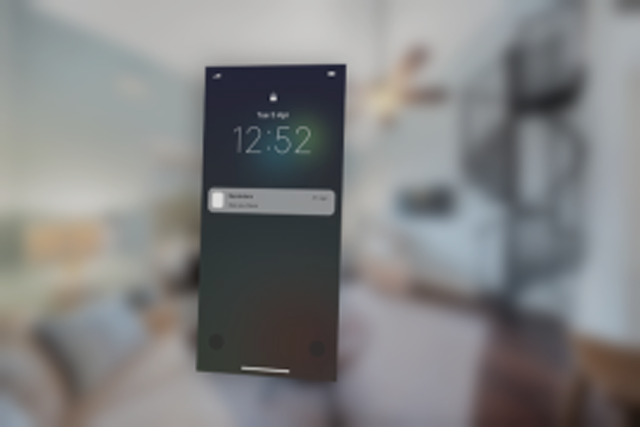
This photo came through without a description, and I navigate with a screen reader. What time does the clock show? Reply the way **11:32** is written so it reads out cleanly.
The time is **12:52**
